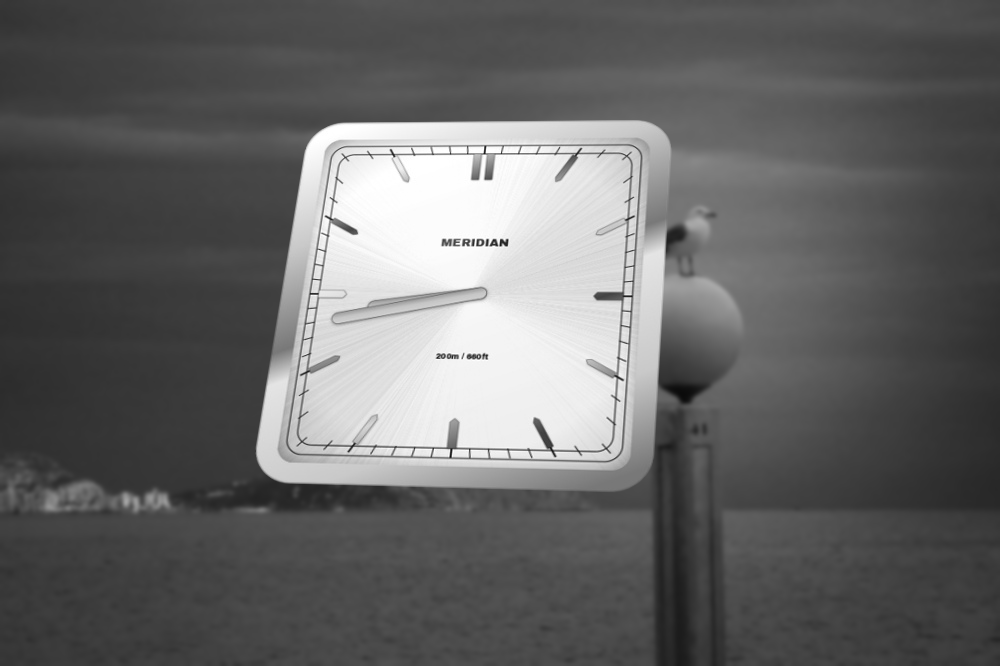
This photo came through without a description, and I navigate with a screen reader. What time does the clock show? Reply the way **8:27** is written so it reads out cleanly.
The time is **8:43**
